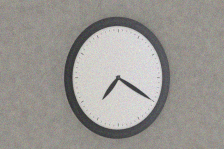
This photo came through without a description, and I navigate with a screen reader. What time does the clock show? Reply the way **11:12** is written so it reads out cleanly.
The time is **7:20**
